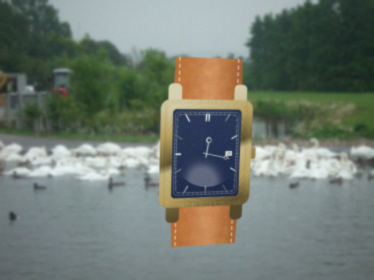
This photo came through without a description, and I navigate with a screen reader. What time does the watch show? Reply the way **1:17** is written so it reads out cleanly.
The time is **12:17**
